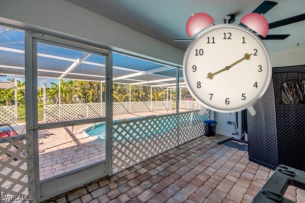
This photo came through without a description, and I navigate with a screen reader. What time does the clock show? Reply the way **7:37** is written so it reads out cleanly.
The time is **8:10**
